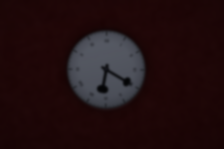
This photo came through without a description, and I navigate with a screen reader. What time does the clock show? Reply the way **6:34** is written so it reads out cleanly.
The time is **6:20**
